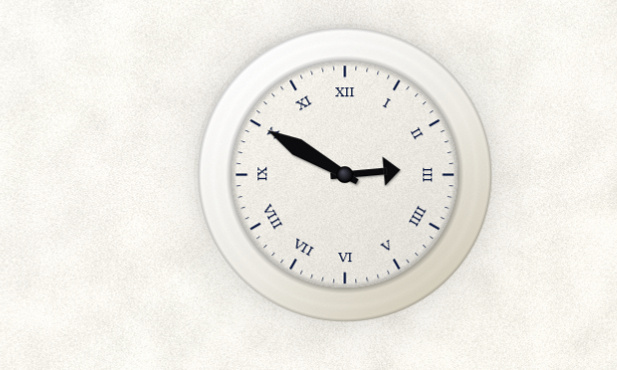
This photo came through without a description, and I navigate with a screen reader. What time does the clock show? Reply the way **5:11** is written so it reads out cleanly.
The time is **2:50**
